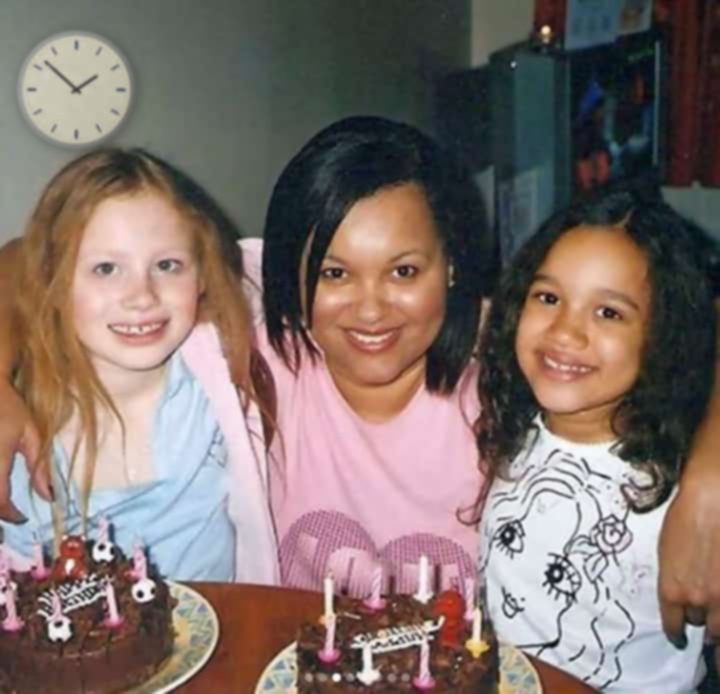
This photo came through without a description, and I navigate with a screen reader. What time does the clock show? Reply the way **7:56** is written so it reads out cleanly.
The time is **1:52**
